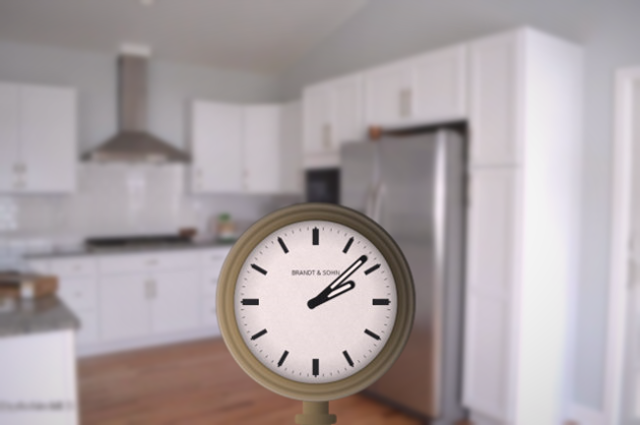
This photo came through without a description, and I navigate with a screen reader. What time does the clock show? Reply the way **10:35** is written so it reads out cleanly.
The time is **2:08**
